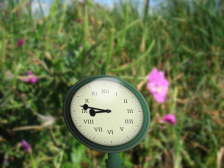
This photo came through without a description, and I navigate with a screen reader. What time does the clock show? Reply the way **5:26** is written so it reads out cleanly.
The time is **8:47**
